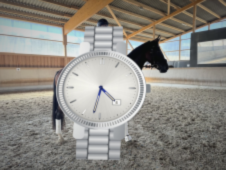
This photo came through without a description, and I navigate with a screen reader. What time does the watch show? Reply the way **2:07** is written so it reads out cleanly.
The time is **4:32**
